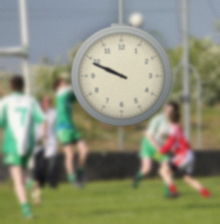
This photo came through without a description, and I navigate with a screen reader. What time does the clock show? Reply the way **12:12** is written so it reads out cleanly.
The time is **9:49**
